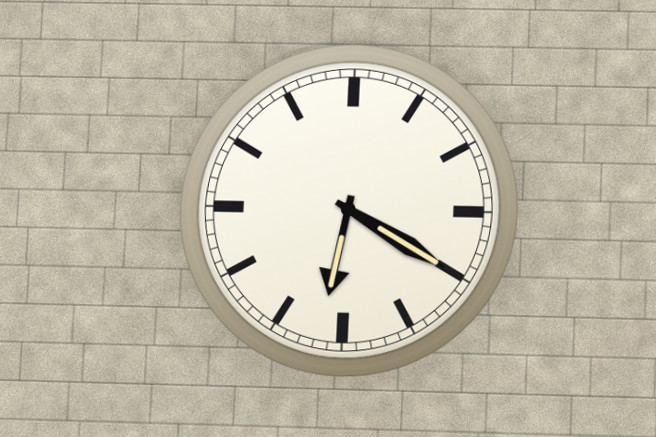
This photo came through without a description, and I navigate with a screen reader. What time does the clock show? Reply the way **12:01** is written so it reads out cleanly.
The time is **6:20**
